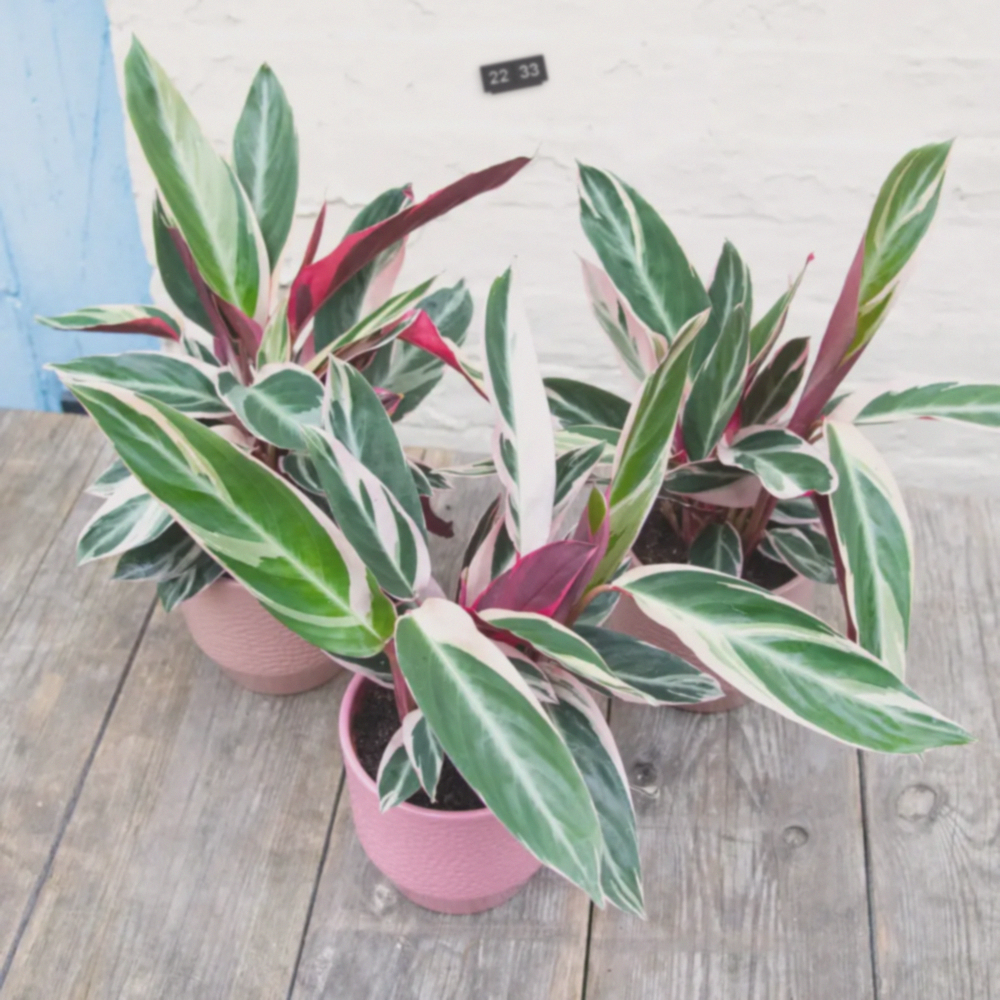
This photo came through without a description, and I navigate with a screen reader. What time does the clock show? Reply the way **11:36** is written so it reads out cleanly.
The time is **22:33**
